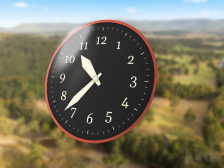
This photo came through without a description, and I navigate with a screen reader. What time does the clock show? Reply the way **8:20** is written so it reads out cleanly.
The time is **10:37**
